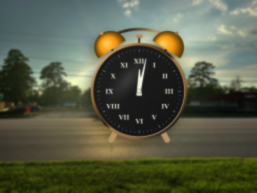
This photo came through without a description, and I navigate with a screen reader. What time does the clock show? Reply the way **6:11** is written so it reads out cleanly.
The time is **12:02**
